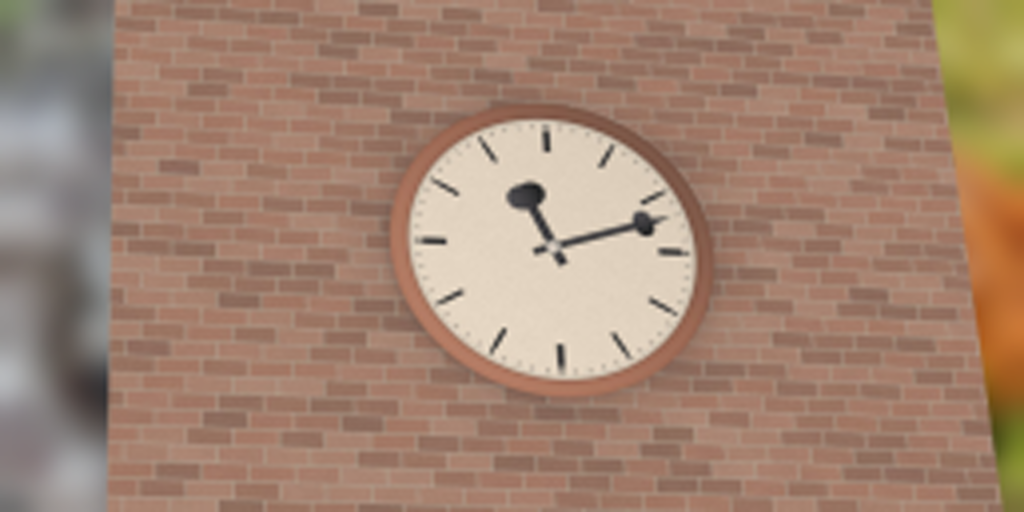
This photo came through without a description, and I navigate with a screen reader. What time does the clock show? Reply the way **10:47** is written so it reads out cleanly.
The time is **11:12**
